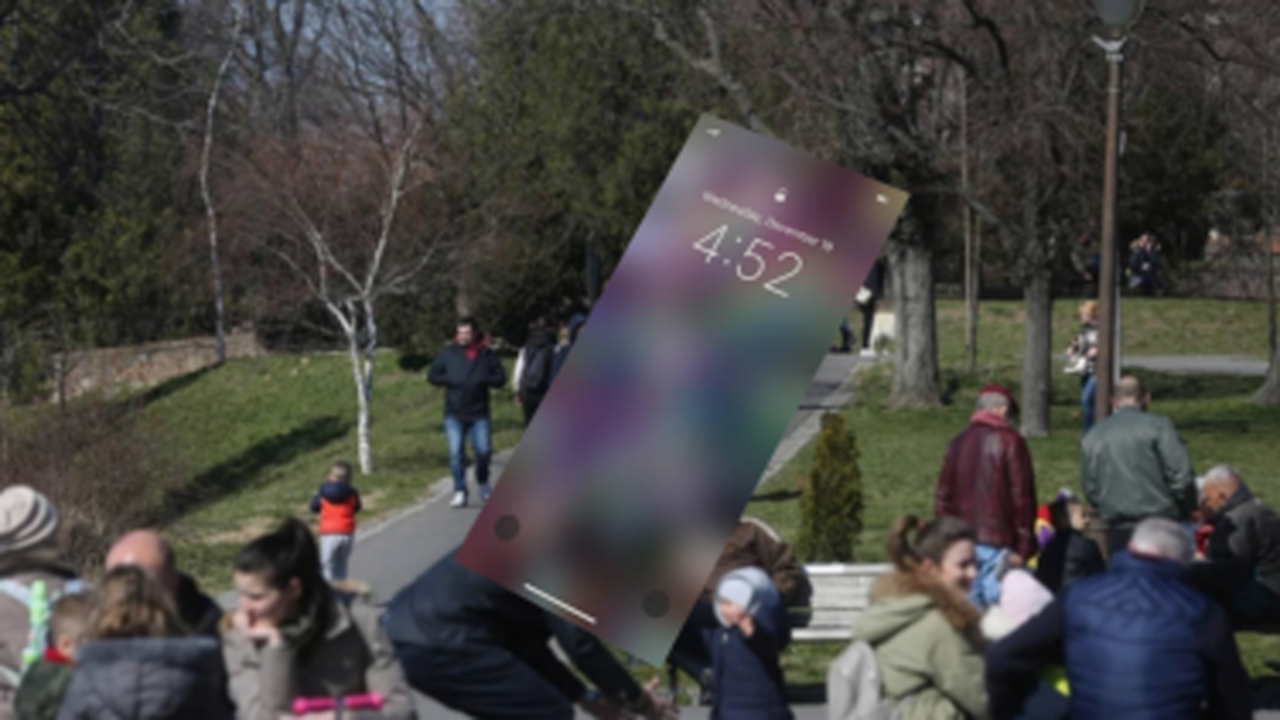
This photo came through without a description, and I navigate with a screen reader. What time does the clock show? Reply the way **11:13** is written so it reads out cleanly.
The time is **4:52**
